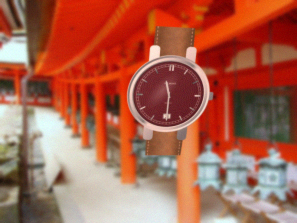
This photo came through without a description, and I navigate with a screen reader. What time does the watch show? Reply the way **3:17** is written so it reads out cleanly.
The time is **11:30**
